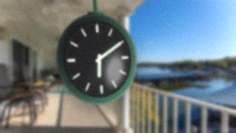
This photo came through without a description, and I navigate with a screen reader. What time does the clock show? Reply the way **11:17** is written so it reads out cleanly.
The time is **6:10**
